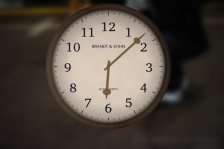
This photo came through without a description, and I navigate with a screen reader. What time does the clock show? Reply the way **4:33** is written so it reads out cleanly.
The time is **6:08**
